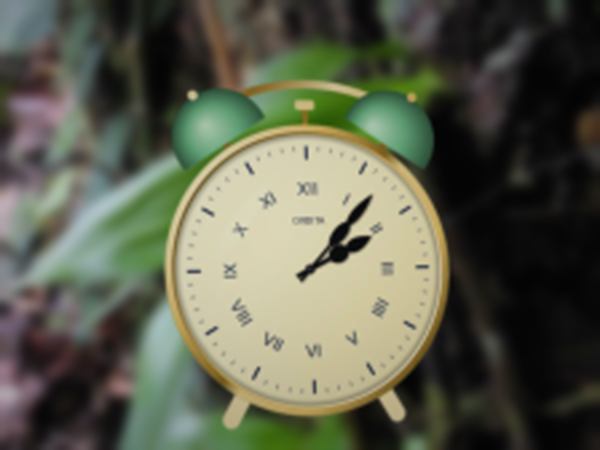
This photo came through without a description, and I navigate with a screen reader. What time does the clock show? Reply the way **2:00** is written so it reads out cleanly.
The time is **2:07**
